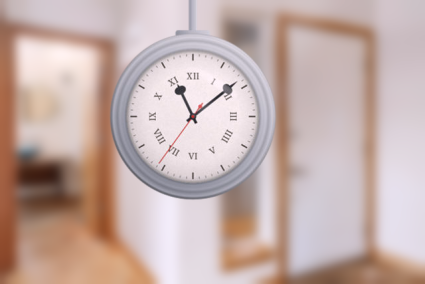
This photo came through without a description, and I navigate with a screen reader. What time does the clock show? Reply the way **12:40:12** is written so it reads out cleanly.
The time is **11:08:36**
